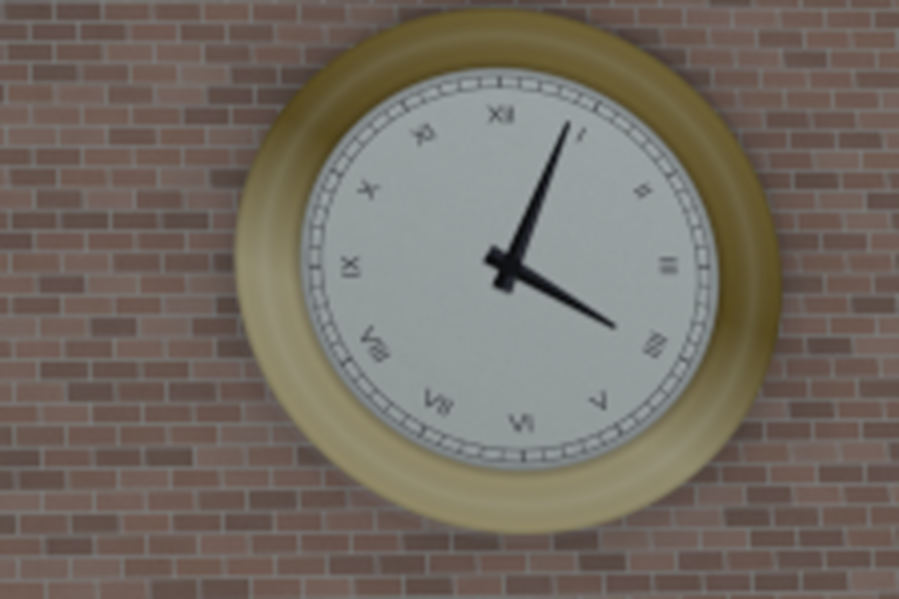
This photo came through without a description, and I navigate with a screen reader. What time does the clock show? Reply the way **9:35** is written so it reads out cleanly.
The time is **4:04**
